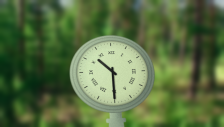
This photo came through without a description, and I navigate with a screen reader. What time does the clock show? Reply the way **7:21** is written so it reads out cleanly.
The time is **10:30**
